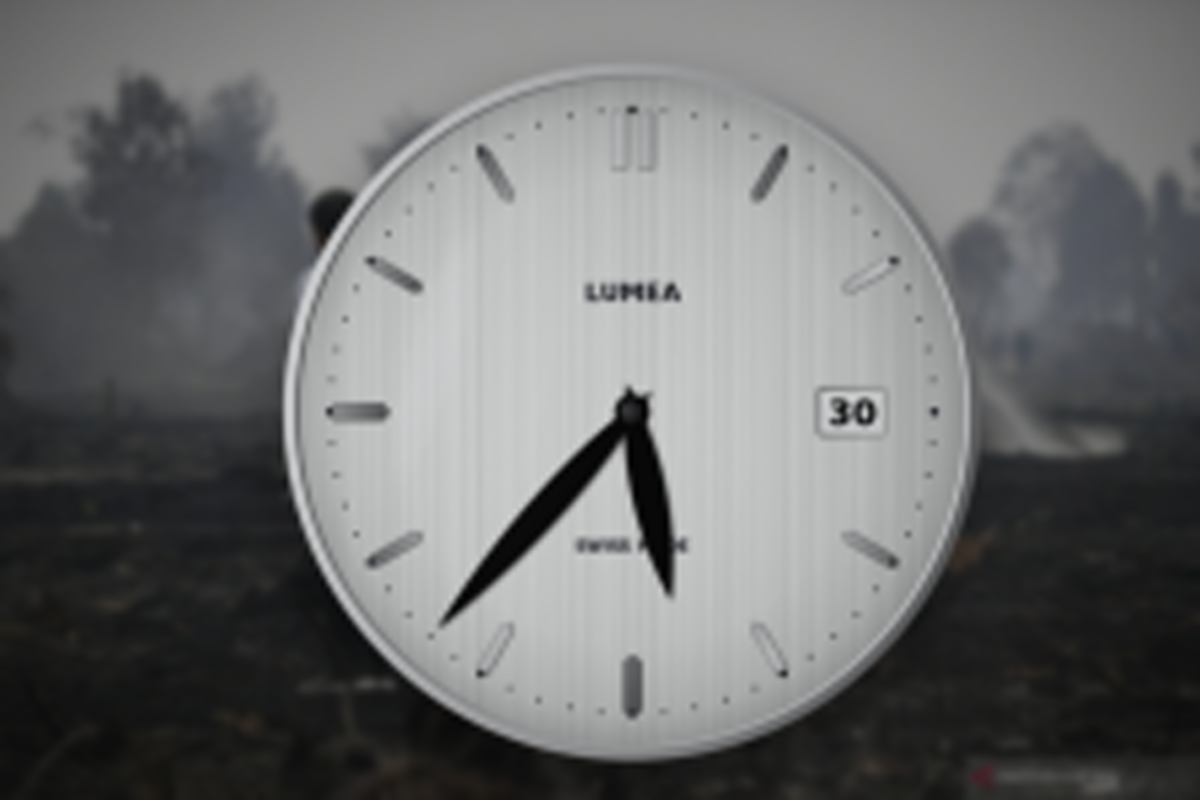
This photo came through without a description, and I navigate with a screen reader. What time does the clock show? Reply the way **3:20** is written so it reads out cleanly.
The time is **5:37**
